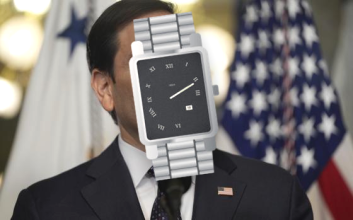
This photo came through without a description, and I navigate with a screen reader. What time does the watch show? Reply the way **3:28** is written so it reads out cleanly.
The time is **2:11**
